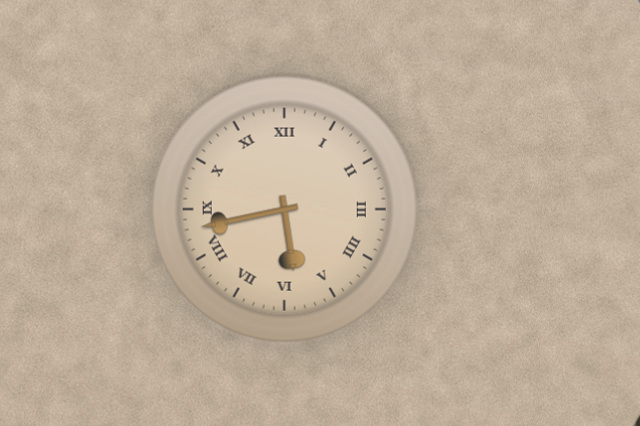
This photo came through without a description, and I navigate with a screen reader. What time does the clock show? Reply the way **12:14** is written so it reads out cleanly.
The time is **5:43**
